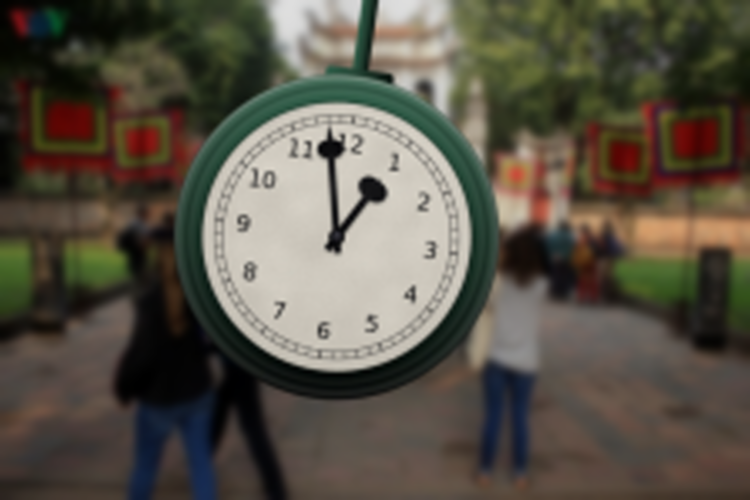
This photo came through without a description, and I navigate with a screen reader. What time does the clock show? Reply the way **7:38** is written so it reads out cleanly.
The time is **12:58**
